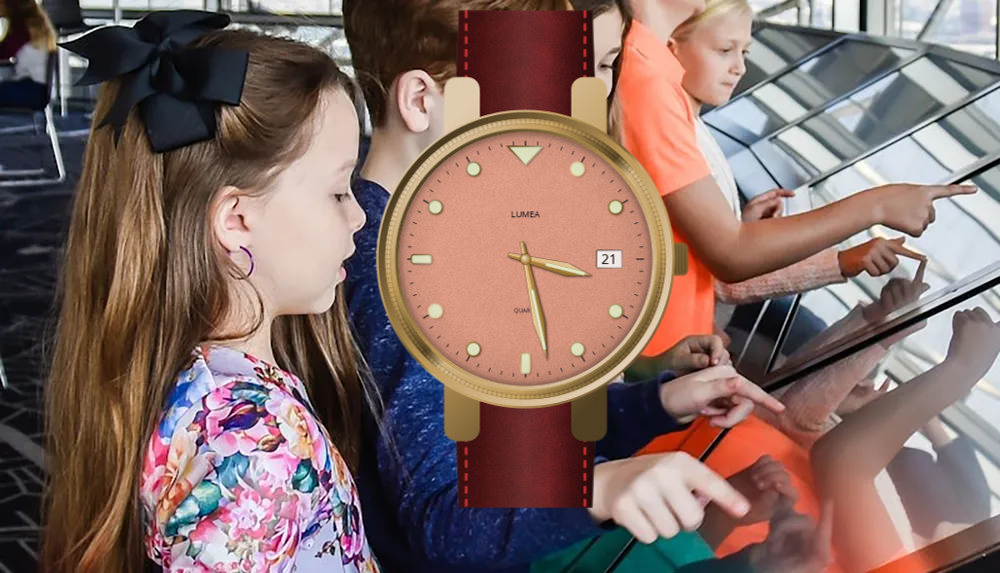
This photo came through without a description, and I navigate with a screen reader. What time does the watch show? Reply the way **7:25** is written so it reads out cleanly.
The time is **3:28**
